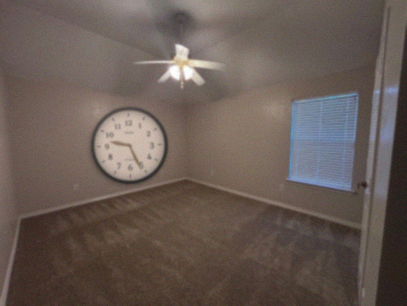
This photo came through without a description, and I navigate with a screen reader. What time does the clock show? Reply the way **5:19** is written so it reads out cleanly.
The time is **9:26**
